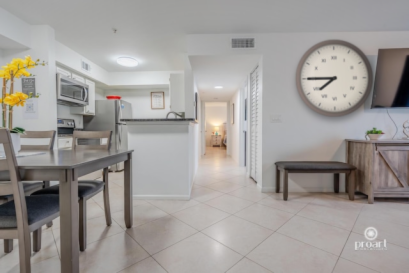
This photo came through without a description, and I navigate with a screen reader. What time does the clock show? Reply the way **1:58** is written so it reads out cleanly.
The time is **7:45**
